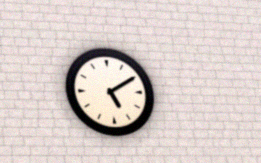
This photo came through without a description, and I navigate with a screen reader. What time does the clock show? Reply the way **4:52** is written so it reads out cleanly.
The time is **5:10**
